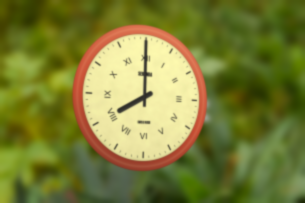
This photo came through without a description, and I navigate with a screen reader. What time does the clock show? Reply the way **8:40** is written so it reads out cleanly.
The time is **8:00**
